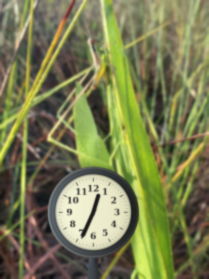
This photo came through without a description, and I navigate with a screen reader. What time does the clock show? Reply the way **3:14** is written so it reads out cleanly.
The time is **12:34**
